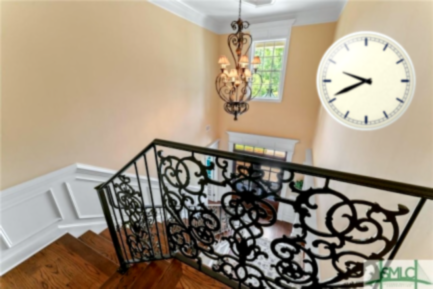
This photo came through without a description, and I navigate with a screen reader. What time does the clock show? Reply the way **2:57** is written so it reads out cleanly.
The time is **9:41**
